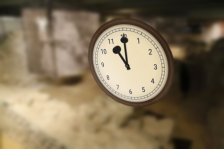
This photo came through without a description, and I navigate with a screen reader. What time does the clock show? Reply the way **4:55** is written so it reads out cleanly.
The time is **11:00**
